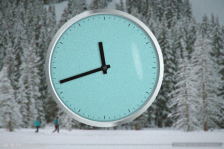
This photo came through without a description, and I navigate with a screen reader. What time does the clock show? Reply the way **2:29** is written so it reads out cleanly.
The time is **11:42**
